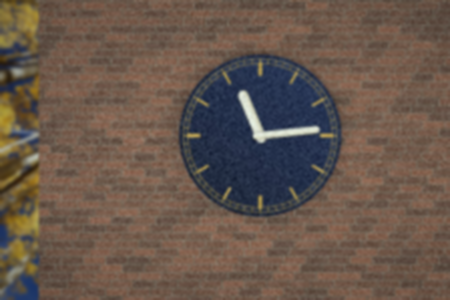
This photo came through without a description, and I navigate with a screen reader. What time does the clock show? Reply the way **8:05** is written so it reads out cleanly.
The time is **11:14**
